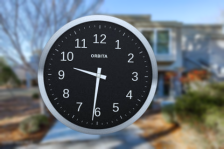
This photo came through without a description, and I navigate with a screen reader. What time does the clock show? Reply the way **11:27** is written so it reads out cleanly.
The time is **9:31**
